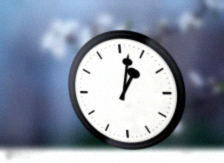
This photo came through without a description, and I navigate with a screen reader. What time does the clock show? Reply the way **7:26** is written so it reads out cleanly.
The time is **1:02**
